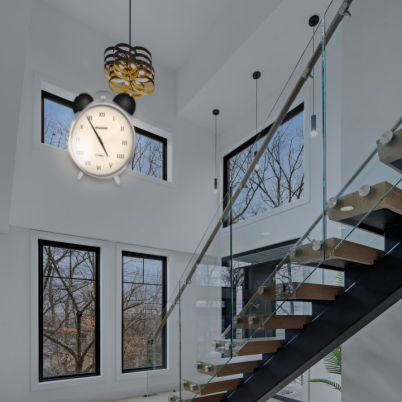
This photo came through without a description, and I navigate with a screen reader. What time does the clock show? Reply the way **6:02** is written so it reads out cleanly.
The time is **4:54**
